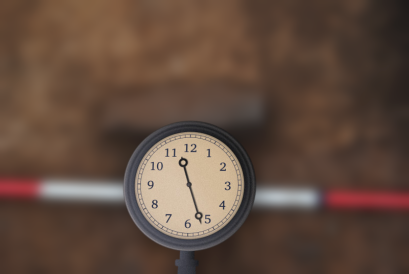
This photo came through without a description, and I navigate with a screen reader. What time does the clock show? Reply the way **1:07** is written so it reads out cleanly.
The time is **11:27**
